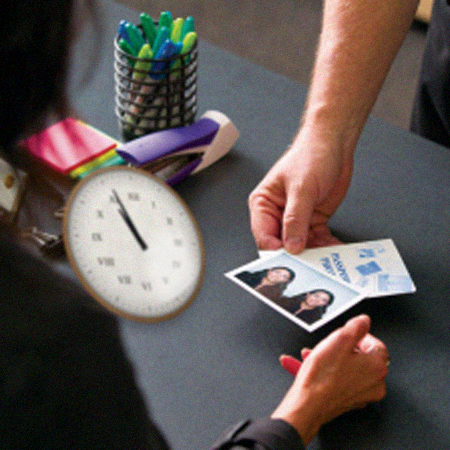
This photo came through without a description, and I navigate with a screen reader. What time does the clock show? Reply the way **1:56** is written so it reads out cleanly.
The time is **10:56**
